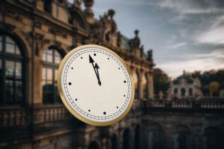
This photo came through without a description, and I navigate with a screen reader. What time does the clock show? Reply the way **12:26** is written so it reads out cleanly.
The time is **11:58**
